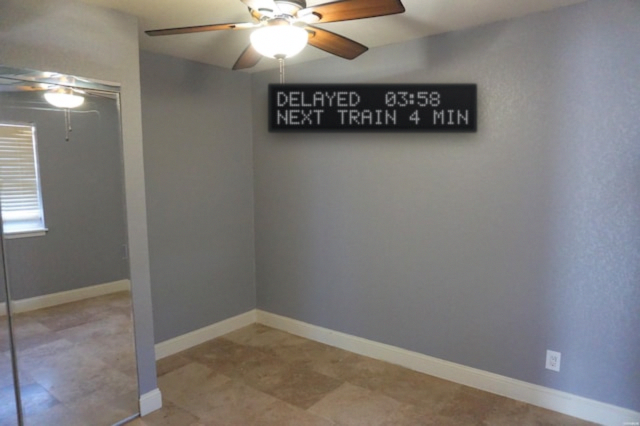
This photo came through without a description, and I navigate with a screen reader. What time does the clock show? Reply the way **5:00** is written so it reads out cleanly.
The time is **3:58**
